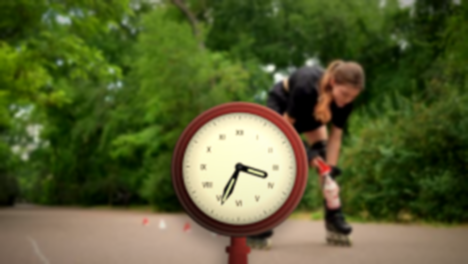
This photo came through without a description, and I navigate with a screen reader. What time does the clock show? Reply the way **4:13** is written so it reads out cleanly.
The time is **3:34**
